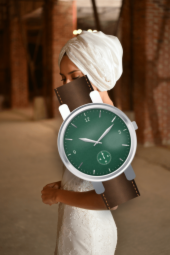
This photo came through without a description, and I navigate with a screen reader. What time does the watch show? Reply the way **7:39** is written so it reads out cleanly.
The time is **10:11**
